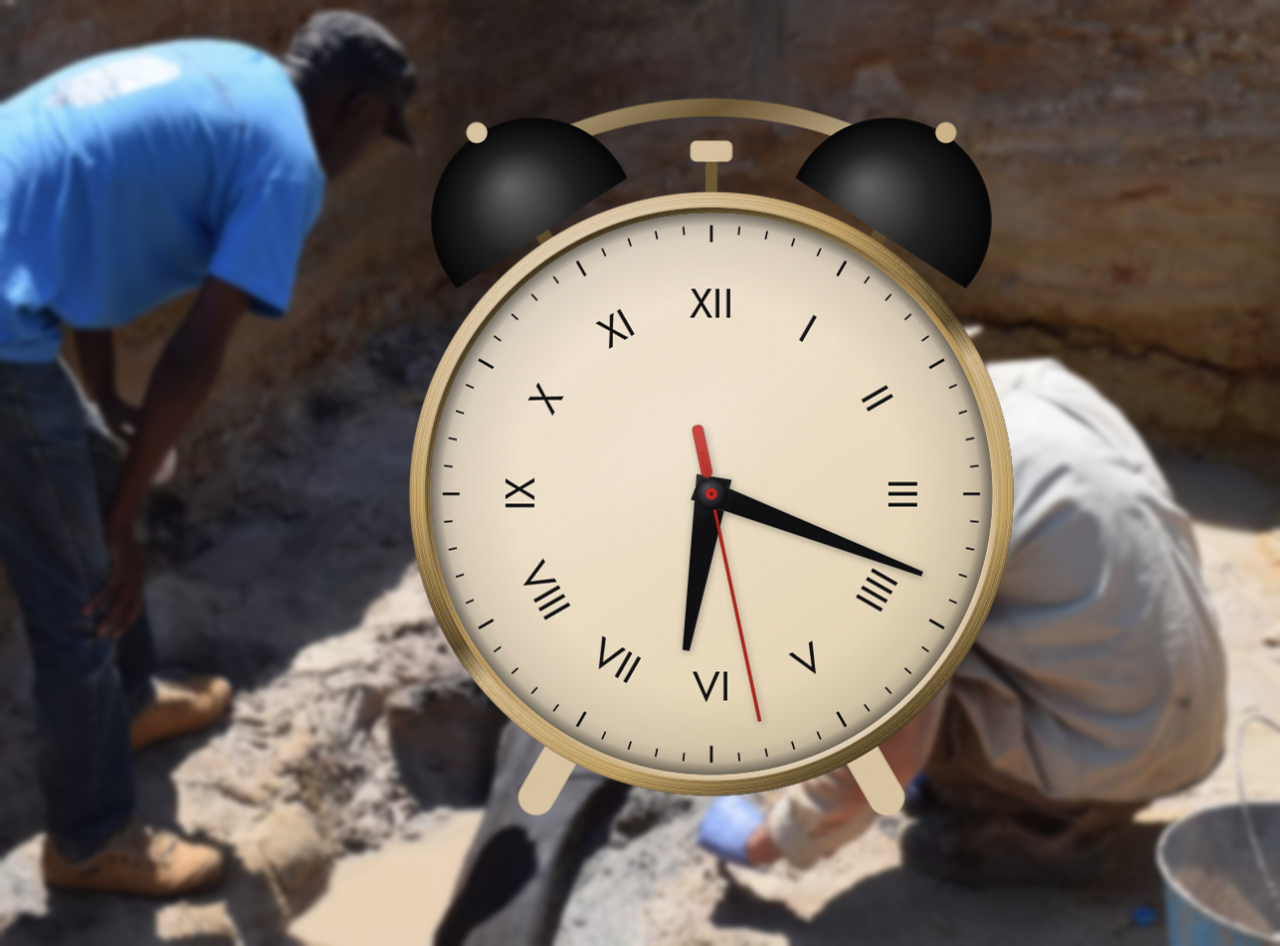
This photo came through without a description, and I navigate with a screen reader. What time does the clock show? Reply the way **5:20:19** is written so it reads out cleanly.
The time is **6:18:28**
